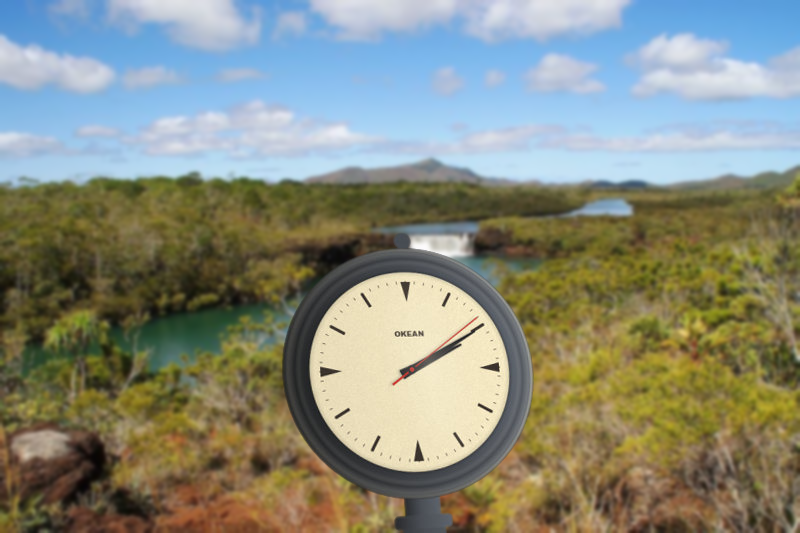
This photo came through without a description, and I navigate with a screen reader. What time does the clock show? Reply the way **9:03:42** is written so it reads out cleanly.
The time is **2:10:09**
